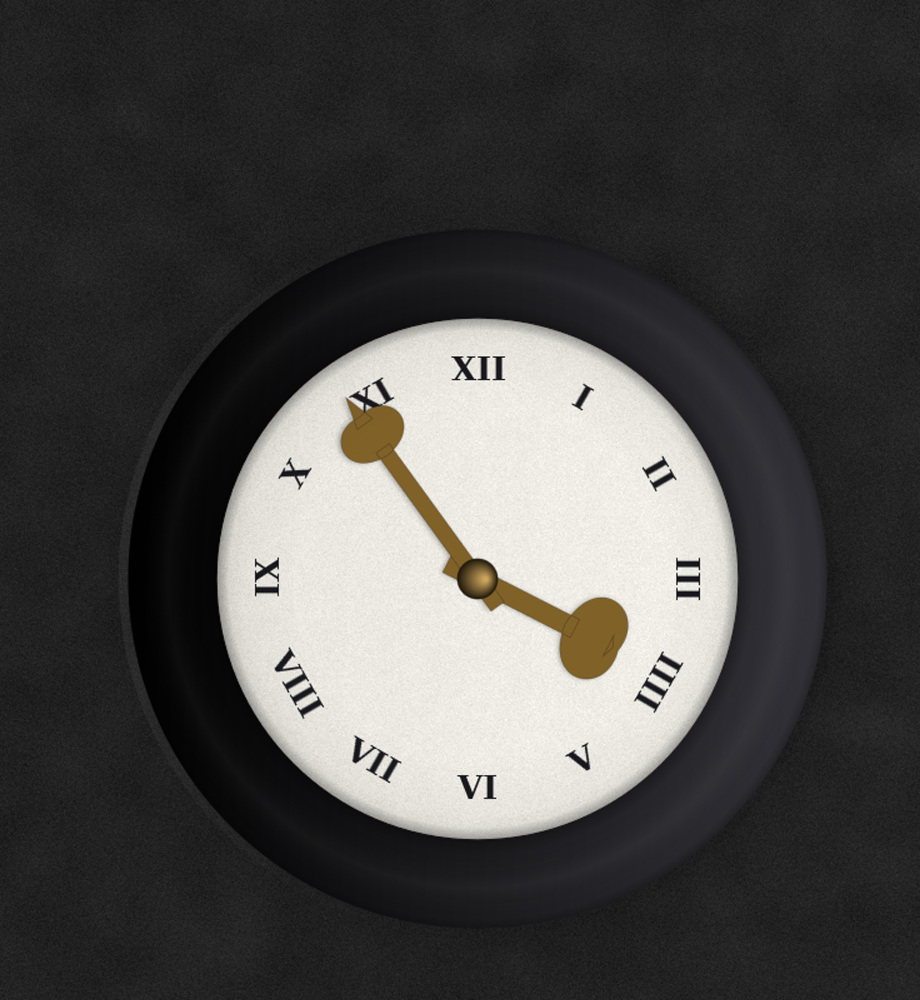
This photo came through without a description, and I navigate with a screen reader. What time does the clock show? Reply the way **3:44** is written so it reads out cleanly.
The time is **3:54**
